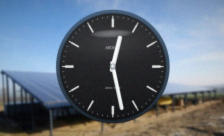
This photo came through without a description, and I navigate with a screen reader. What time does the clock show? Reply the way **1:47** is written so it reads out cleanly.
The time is **12:28**
